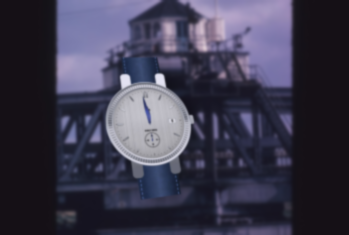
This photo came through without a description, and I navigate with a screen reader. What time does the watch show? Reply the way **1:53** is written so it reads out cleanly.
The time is **11:59**
